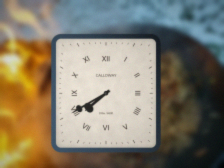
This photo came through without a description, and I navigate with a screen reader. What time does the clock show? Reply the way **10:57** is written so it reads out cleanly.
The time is **7:40**
